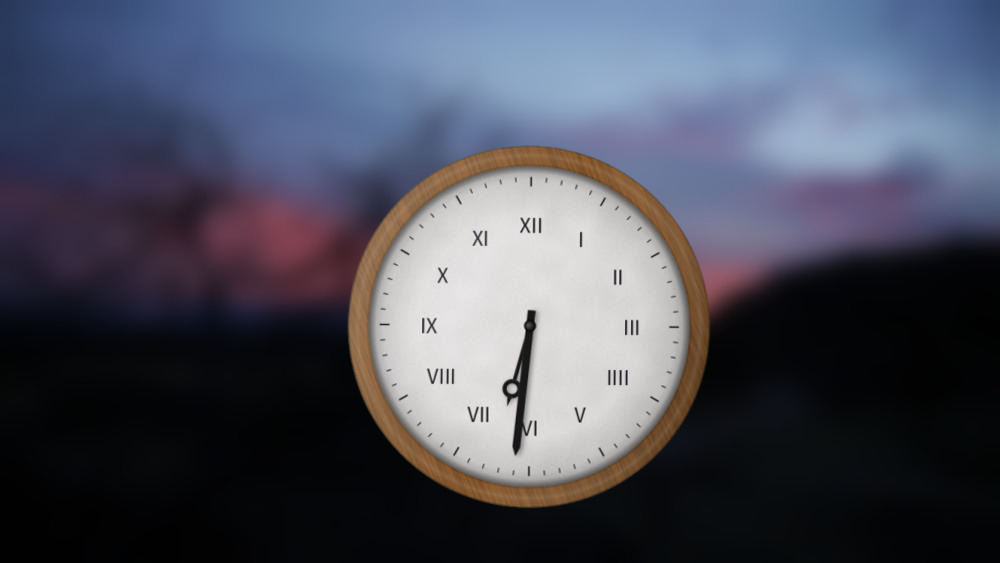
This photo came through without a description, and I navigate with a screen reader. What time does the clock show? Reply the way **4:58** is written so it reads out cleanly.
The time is **6:31**
